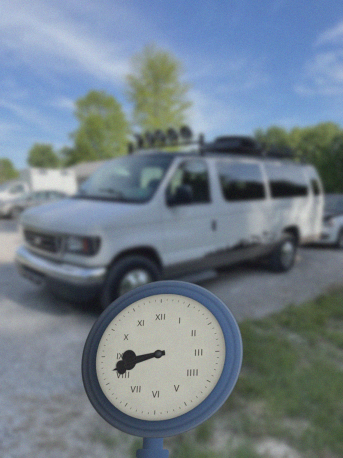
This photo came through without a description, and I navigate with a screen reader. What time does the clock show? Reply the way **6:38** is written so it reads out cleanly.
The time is **8:42**
